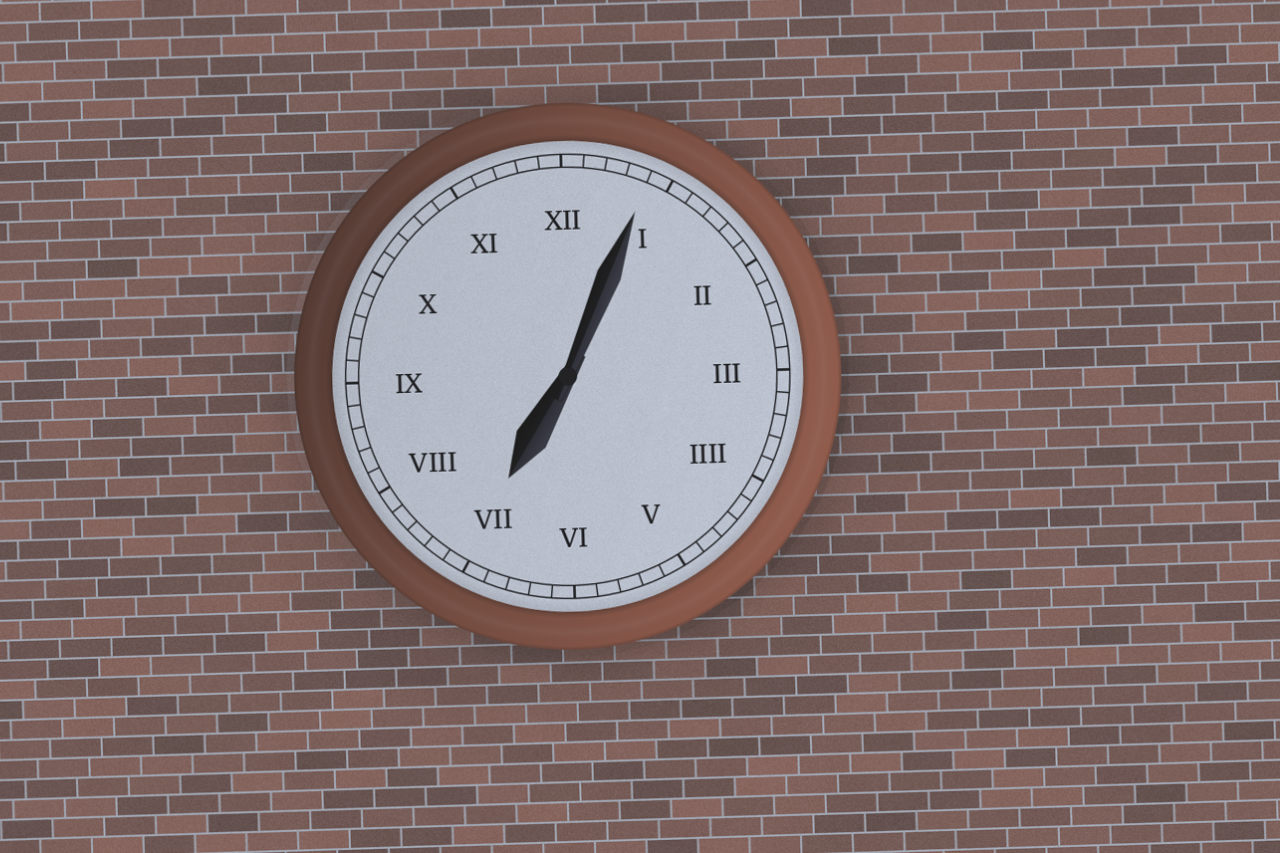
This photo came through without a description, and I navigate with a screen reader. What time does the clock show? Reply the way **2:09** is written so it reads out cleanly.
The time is **7:04**
